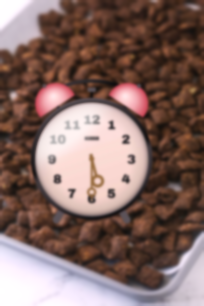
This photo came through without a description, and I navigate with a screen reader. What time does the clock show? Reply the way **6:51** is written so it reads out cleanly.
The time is **5:30**
